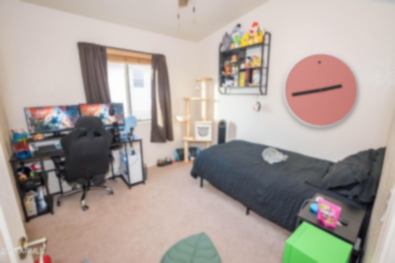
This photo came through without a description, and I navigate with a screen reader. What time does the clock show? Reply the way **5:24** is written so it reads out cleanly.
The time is **2:44**
